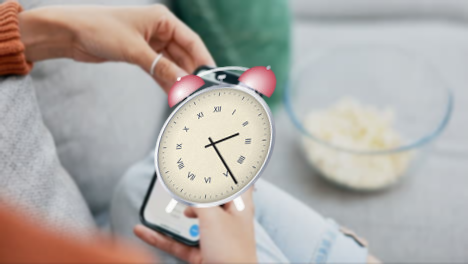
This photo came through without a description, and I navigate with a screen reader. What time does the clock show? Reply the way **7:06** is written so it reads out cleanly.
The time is **2:24**
